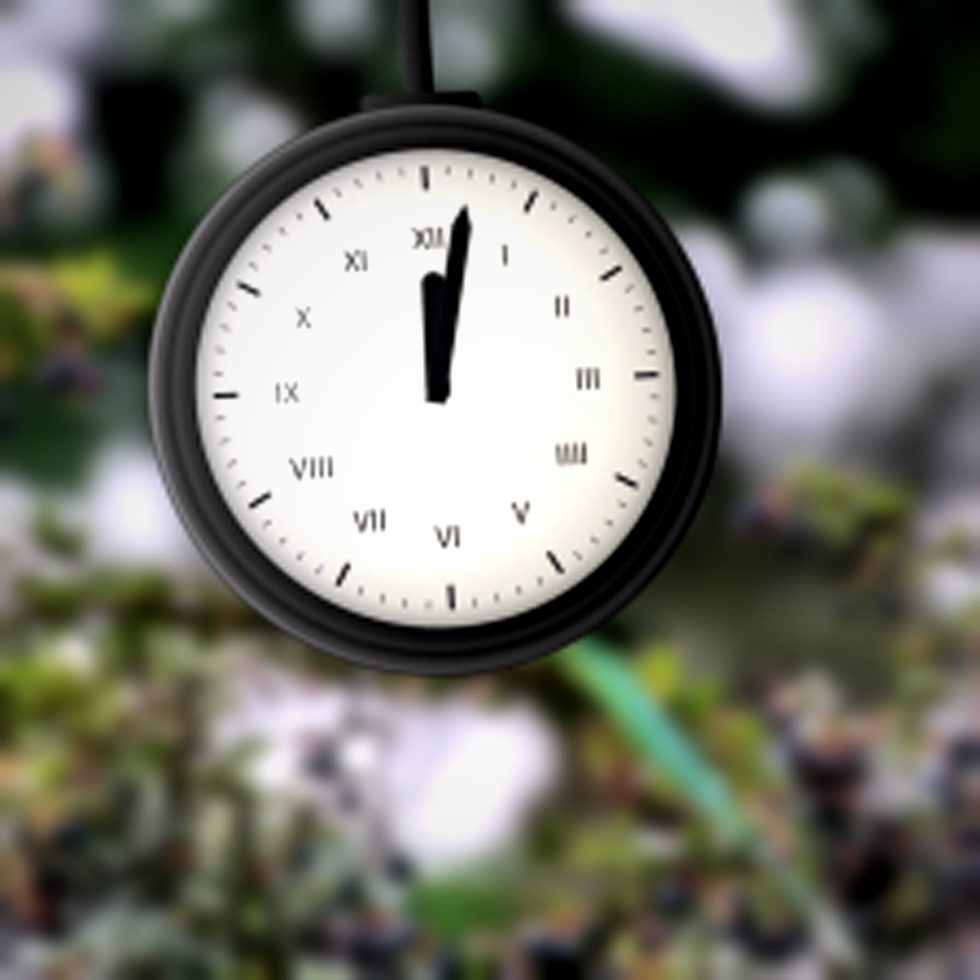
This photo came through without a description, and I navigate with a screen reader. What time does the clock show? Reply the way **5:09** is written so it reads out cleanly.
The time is **12:02**
